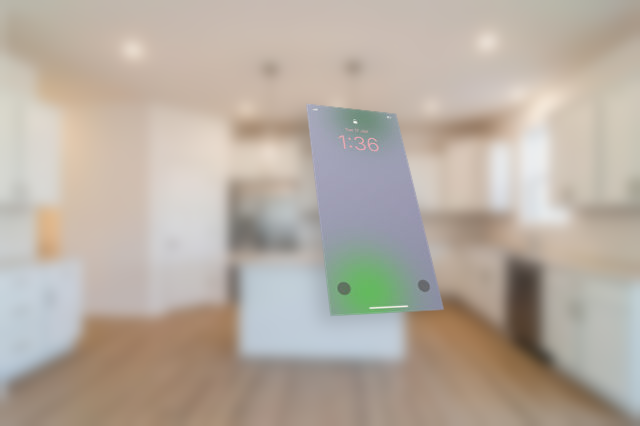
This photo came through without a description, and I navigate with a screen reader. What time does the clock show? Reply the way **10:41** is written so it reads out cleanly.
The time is **1:36**
